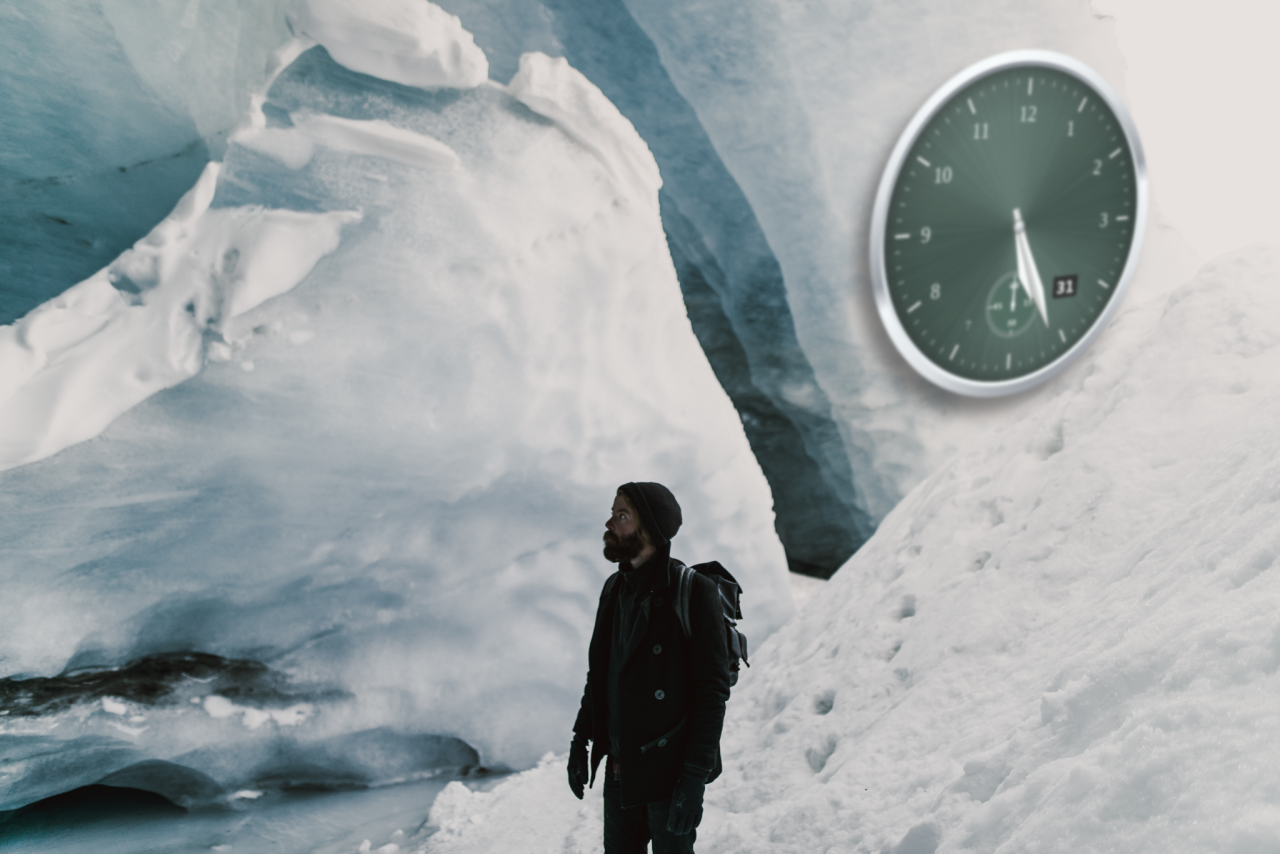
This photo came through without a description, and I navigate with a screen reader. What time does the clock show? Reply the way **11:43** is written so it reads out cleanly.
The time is **5:26**
